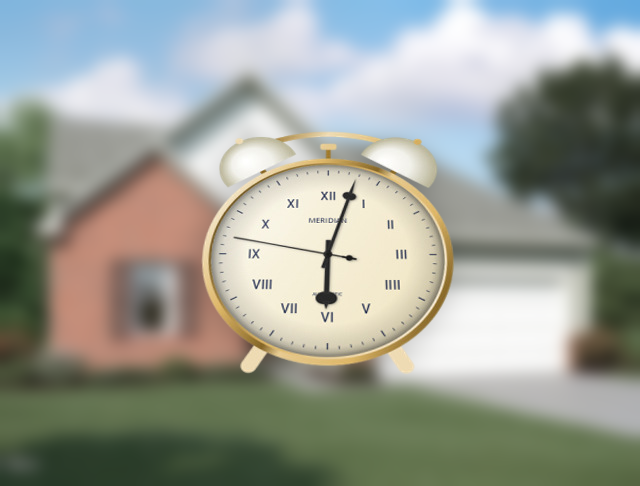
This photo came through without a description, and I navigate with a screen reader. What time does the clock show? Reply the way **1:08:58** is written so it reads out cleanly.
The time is **6:02:47**
